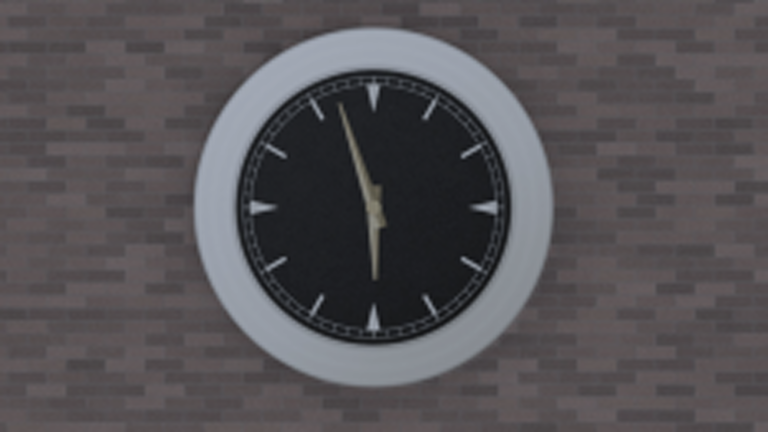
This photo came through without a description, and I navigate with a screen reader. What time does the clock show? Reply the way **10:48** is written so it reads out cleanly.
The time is **5:57**
